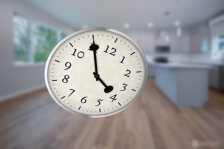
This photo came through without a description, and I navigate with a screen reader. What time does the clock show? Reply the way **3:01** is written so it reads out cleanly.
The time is **3:55**
